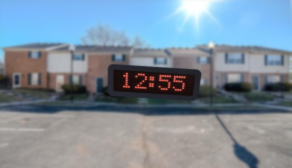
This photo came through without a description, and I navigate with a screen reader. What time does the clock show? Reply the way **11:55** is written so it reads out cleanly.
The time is **12:55**
